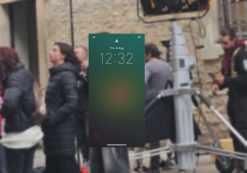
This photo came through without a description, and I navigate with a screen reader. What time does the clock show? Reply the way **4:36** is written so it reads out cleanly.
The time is **12:32**
